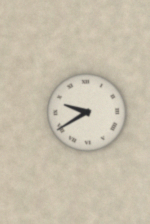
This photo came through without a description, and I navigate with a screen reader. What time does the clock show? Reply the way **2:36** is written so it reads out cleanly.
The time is **9:40**
